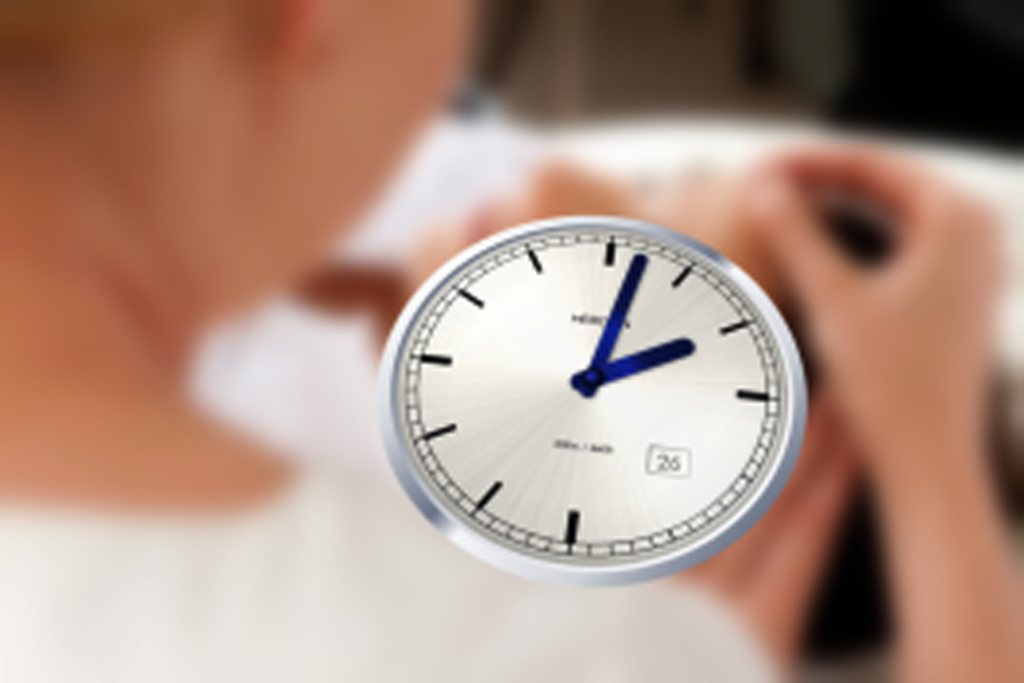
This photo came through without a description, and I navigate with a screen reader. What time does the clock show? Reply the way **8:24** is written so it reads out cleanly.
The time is **2:02**
